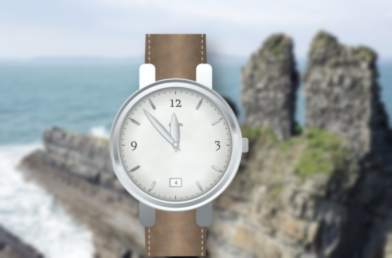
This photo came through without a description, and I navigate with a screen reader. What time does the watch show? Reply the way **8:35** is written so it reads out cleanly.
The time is **11:53**
